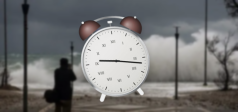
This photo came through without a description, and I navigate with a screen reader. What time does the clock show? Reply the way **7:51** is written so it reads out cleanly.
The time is **9:17**
